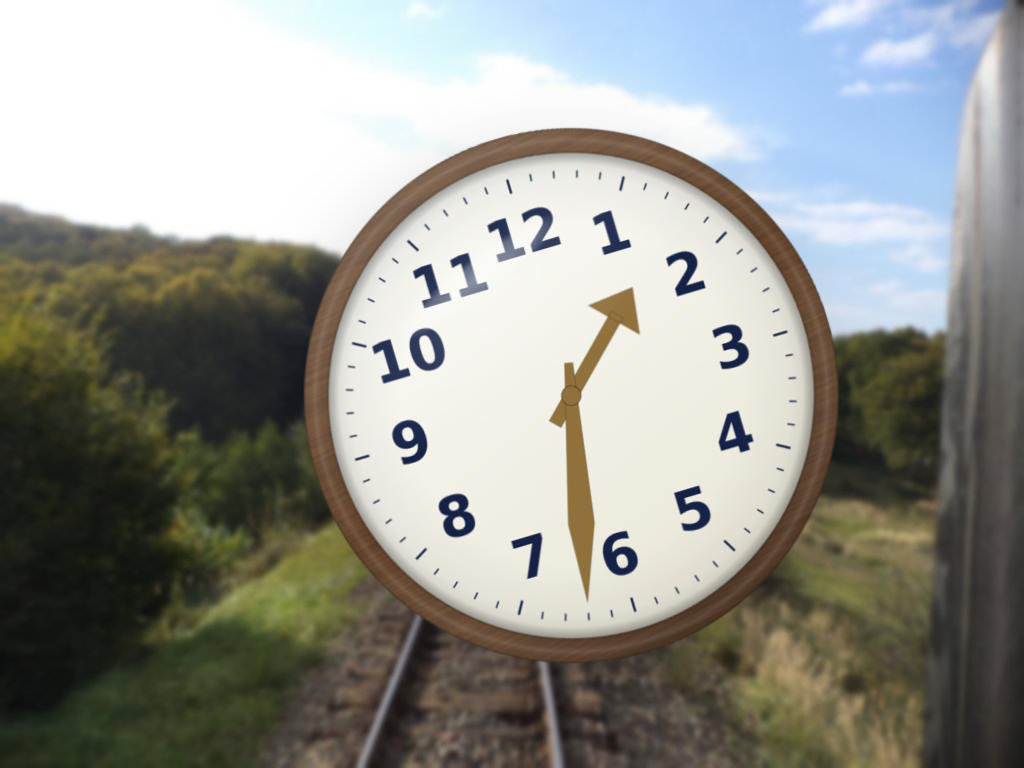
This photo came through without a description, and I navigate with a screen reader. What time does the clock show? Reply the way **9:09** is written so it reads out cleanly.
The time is **1:32**
